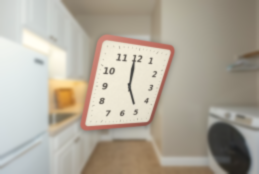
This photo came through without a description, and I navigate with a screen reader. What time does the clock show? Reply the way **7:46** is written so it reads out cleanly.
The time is **4:59**
